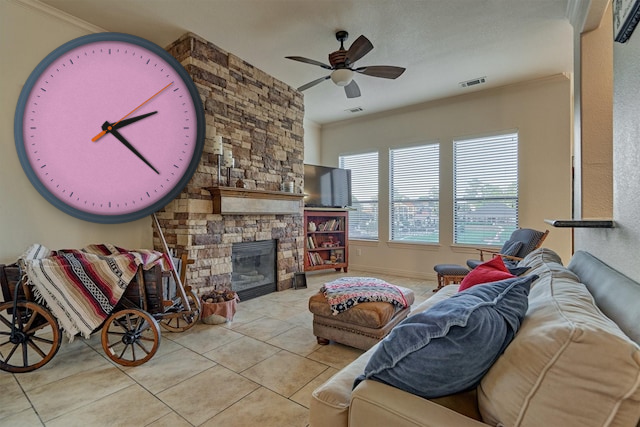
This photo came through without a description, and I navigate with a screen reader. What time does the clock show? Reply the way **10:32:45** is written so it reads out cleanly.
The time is **2:22:09**
